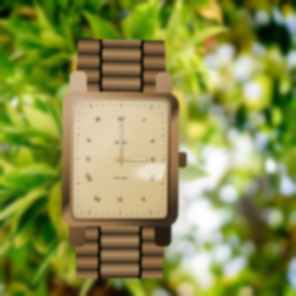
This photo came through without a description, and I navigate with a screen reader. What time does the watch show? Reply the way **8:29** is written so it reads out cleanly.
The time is **3:00**
